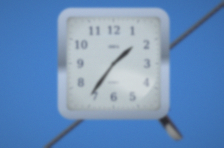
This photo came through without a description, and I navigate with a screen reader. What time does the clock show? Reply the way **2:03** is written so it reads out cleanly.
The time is **1:36**
